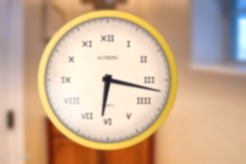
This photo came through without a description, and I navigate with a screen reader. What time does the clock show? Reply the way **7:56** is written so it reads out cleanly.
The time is **6:17**
